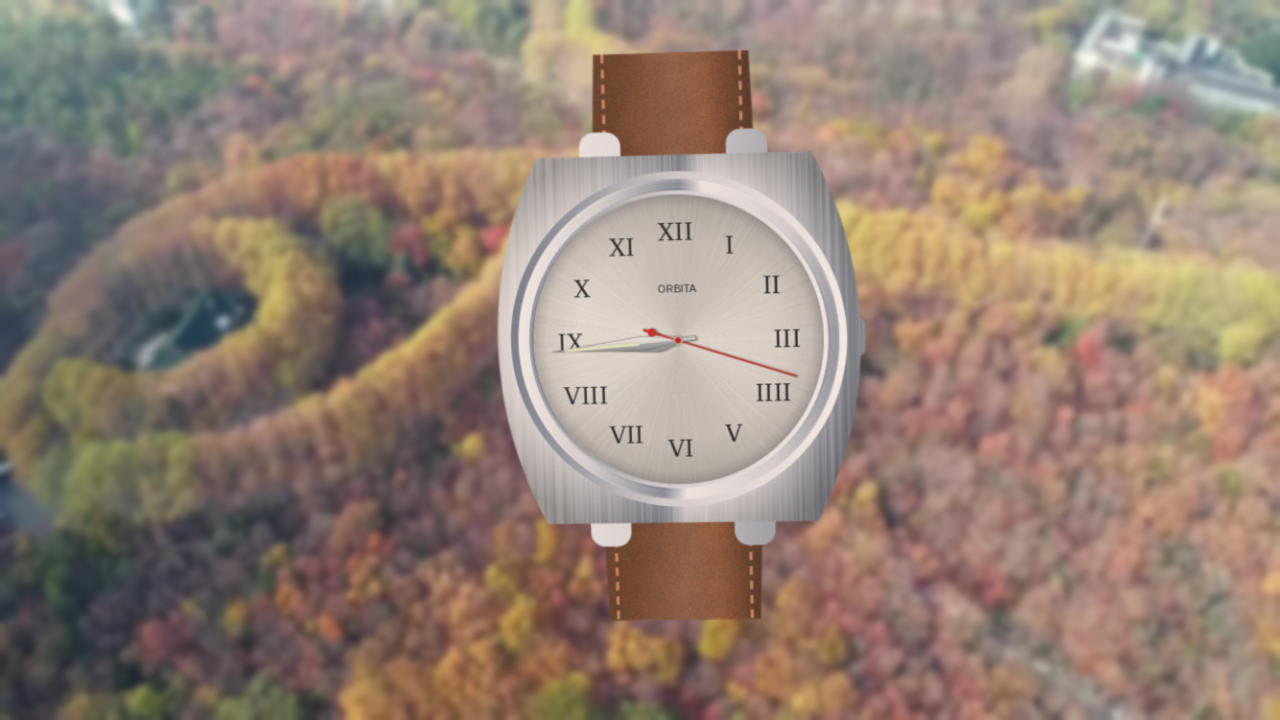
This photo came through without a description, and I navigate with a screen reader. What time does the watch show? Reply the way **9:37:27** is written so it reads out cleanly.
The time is **8:44:18**
